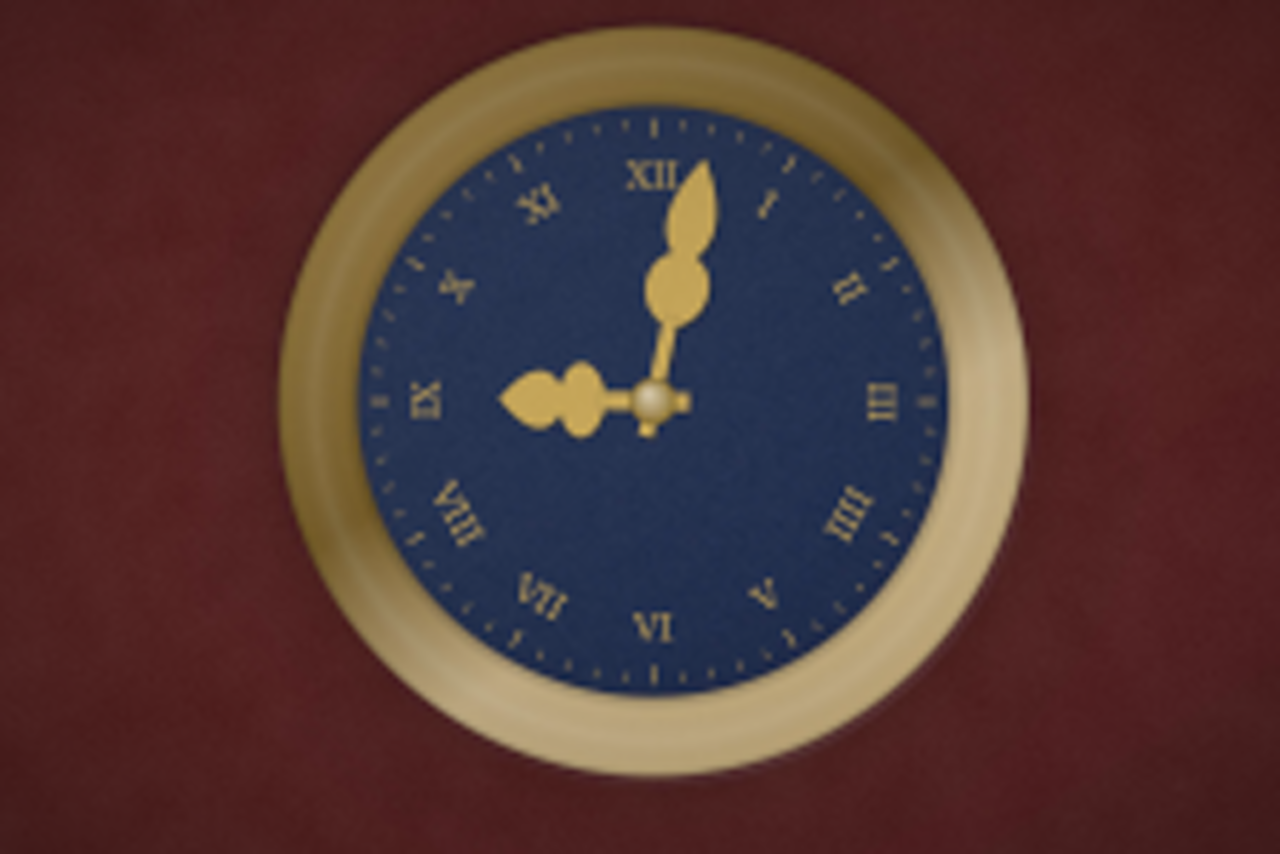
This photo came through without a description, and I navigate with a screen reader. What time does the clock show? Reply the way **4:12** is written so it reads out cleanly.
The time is **9:02**
